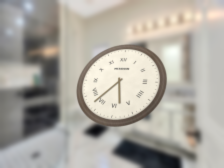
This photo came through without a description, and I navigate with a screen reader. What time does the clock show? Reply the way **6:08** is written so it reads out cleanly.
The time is **5:37**
